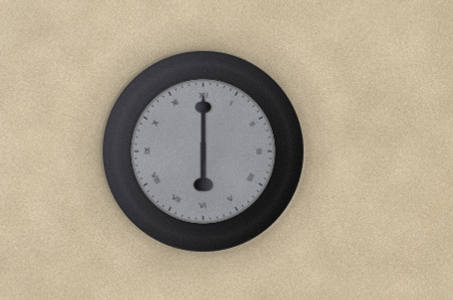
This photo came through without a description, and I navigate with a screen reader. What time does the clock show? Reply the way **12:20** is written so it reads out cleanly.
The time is **6:00**
